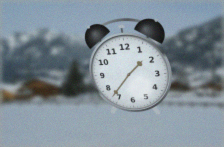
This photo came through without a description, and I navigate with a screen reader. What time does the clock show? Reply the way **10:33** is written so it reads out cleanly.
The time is **1:37**
